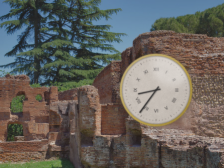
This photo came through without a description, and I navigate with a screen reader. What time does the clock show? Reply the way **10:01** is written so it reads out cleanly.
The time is **8:36**
